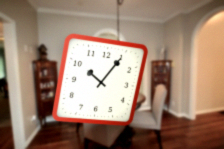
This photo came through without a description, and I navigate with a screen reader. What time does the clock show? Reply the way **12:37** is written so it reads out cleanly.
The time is **10:05**
